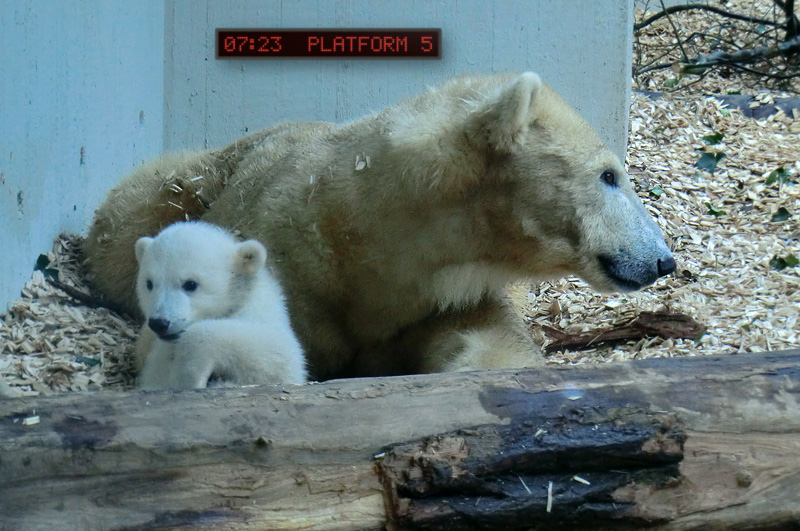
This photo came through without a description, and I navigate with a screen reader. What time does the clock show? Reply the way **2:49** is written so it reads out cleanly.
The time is **7:23**
